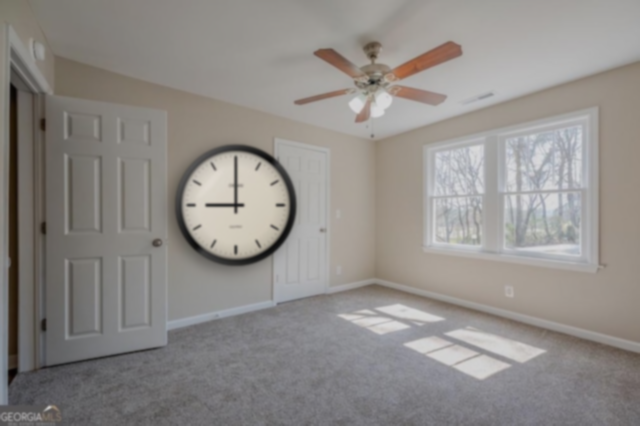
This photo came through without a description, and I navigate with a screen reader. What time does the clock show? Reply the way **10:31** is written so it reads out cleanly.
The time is **9:00**
